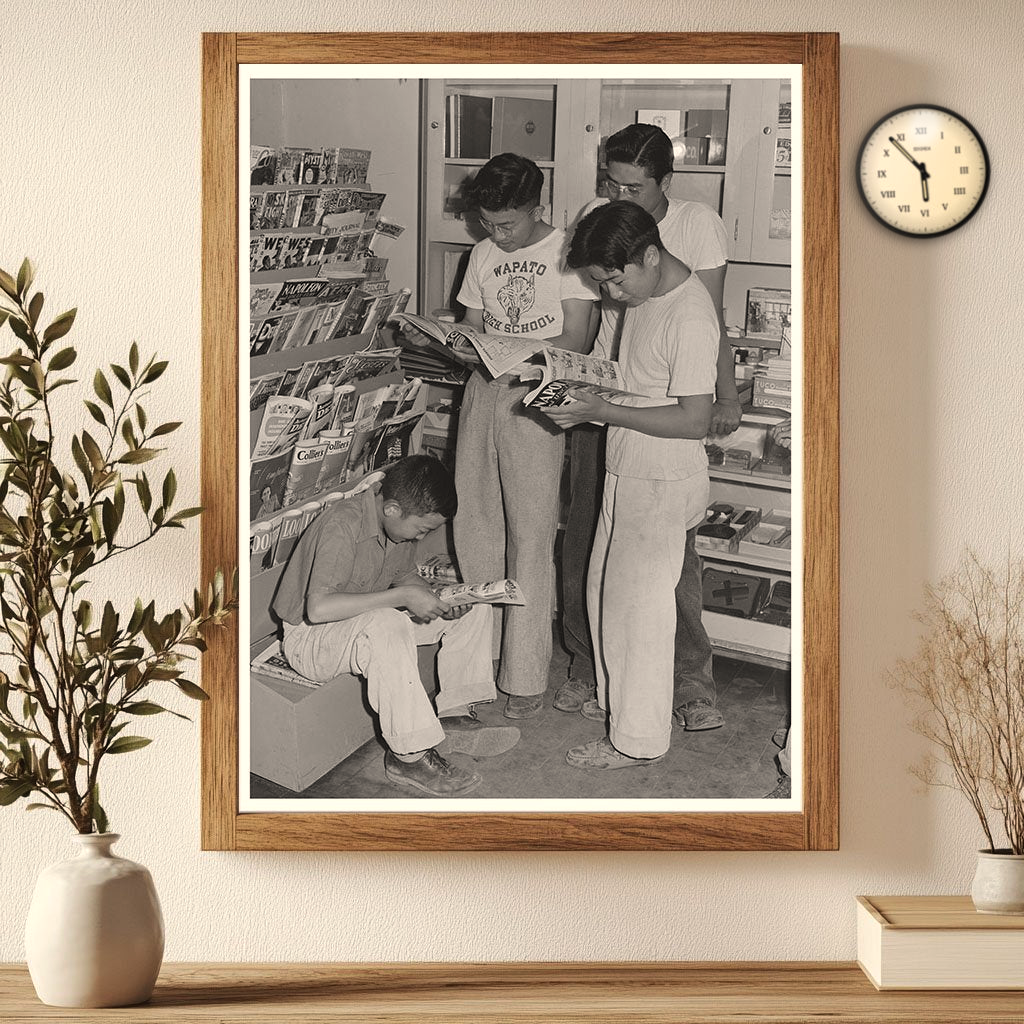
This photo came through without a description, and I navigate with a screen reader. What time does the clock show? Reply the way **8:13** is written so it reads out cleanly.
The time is **5:53**
